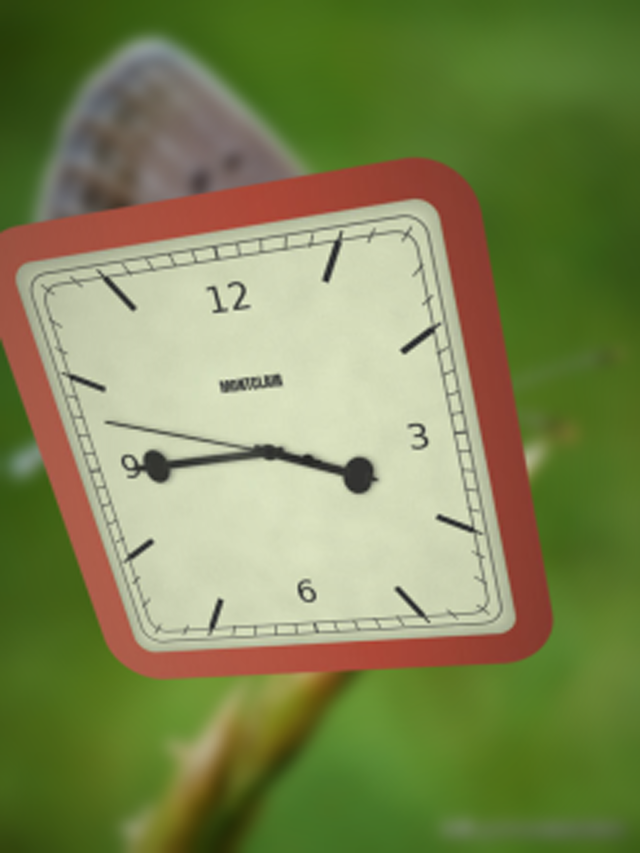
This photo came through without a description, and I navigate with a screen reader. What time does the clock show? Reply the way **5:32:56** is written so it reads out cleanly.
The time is **3:44:48**
